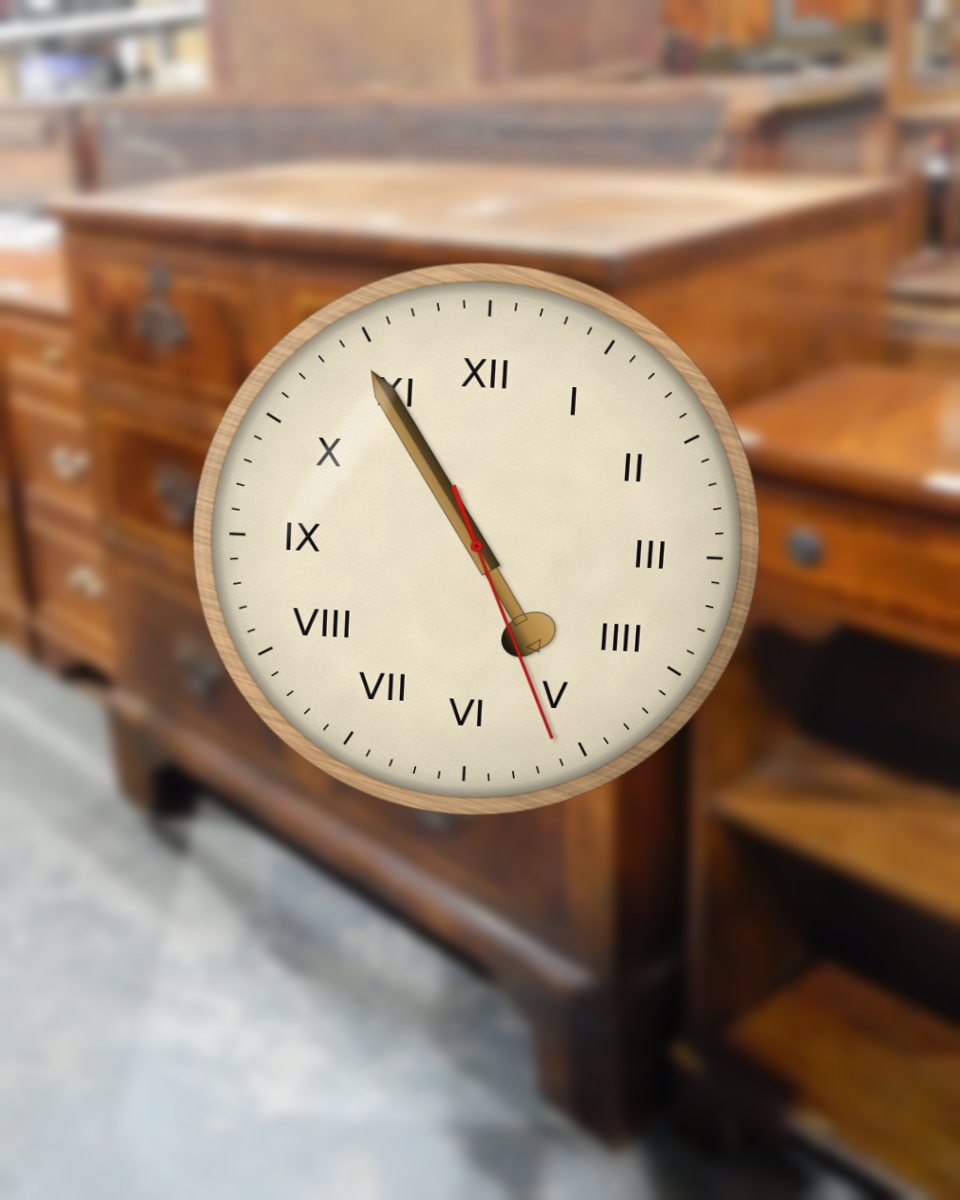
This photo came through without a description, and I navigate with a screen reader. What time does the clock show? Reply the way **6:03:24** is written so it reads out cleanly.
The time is **4:54:26**
